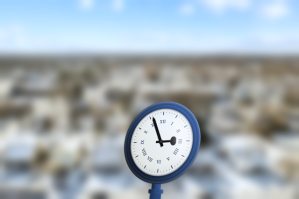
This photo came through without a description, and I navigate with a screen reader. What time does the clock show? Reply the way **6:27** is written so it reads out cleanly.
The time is **2:56**
